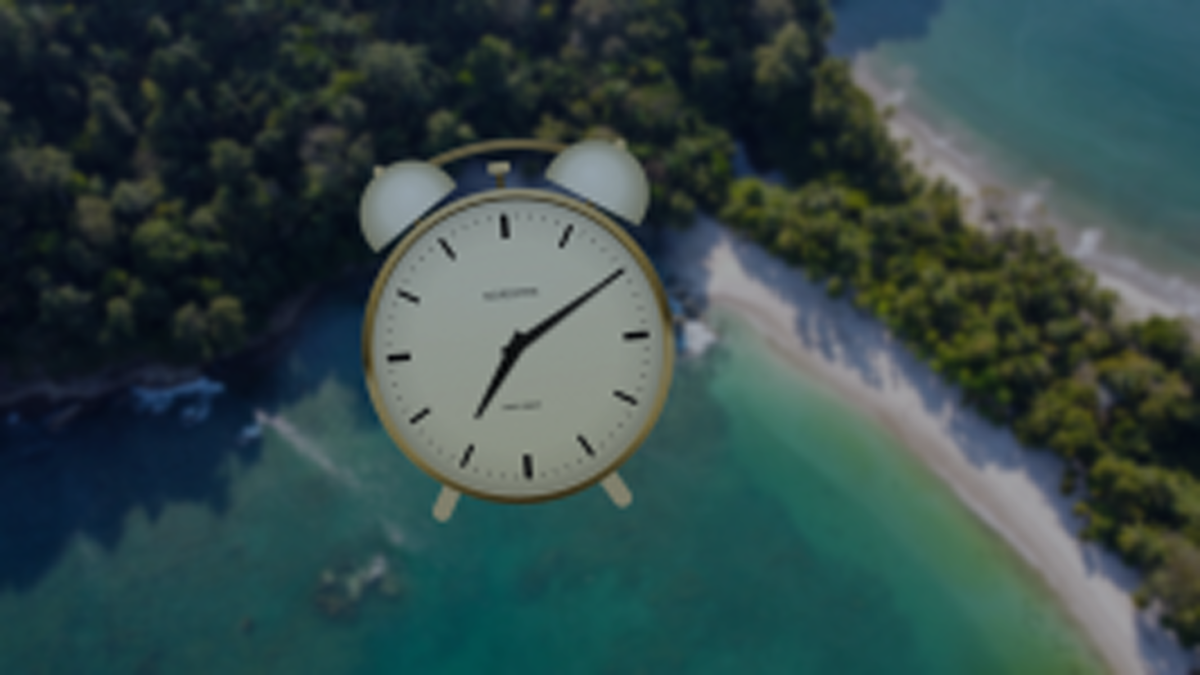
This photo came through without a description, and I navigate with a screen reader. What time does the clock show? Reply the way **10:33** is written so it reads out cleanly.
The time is **7:10**
